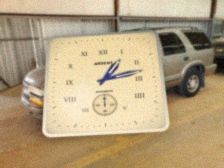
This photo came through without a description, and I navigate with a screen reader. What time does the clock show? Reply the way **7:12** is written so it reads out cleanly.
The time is **1:13**
